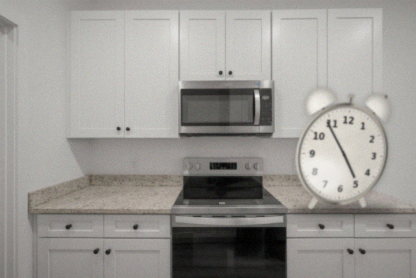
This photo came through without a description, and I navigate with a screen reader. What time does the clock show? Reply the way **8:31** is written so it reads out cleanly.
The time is **4:54**
